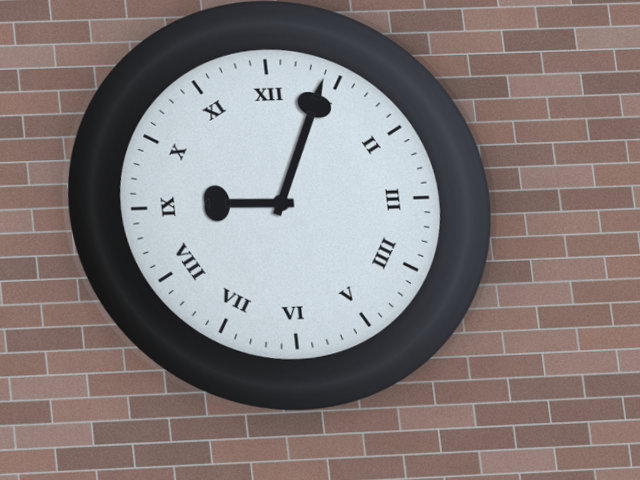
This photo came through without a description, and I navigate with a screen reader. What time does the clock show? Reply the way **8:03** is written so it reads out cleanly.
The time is **9:04**
